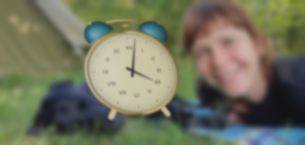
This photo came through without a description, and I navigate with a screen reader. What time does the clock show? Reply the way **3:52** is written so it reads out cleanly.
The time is **4:02**
